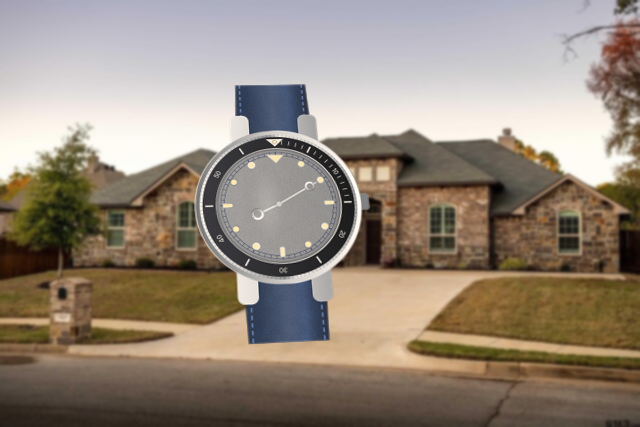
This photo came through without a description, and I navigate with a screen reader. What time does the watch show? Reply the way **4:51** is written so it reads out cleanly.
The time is **8:10**
